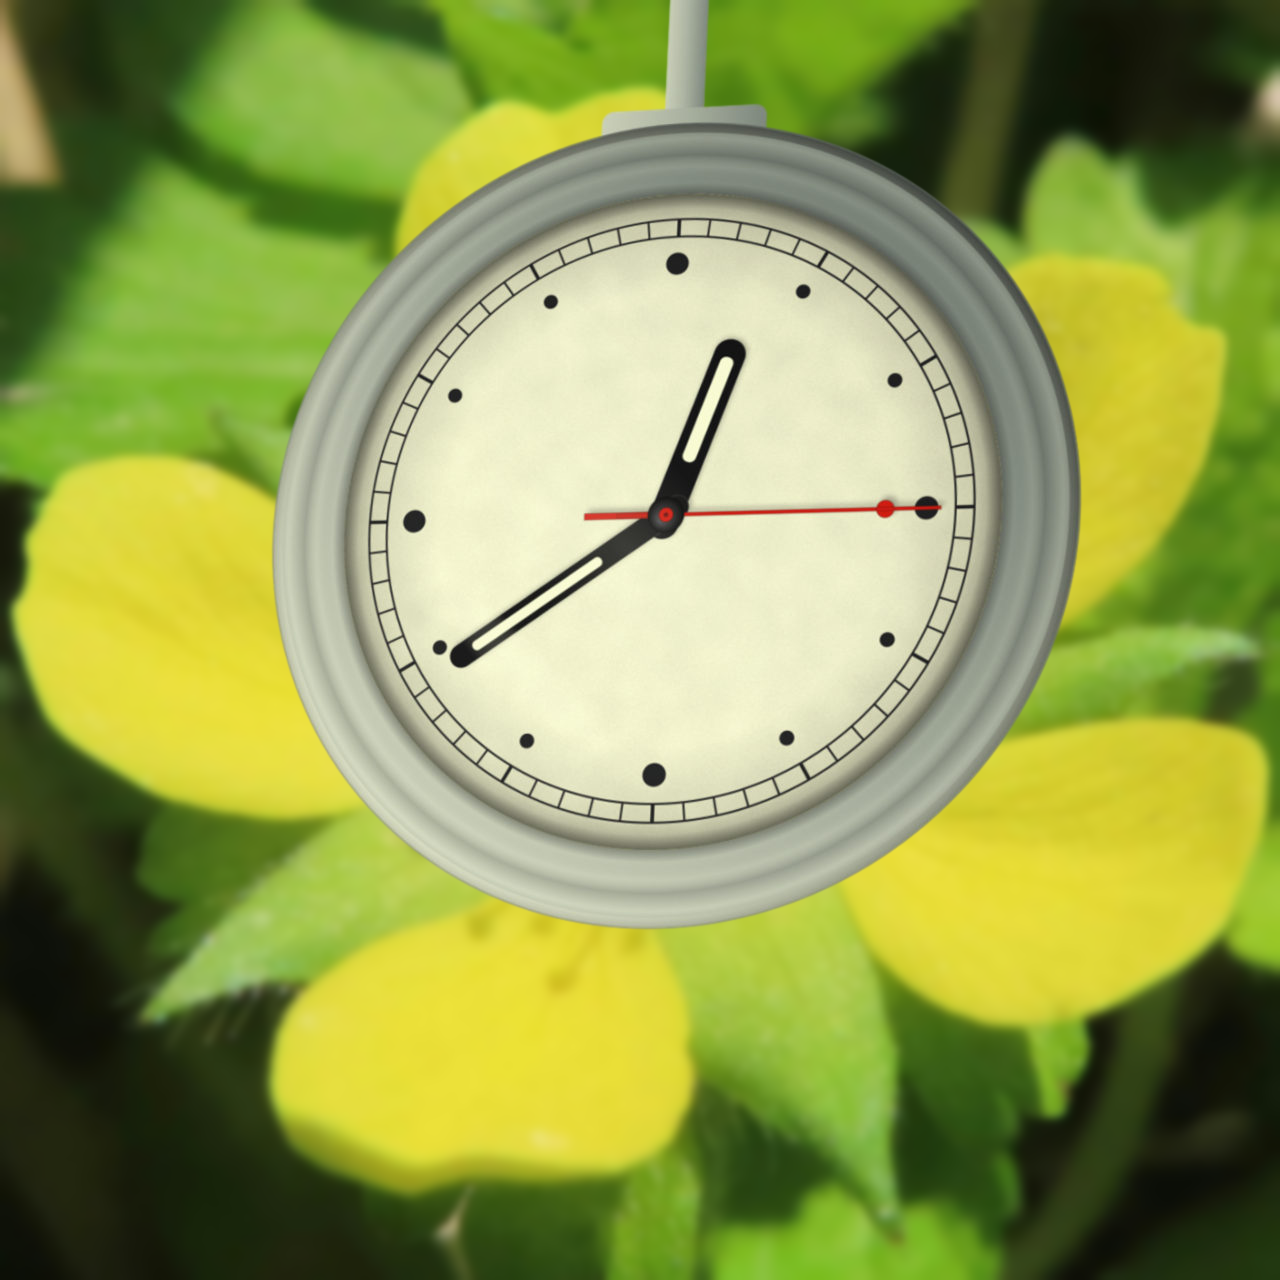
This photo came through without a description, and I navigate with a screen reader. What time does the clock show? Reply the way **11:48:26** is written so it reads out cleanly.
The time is **12:39:15**
